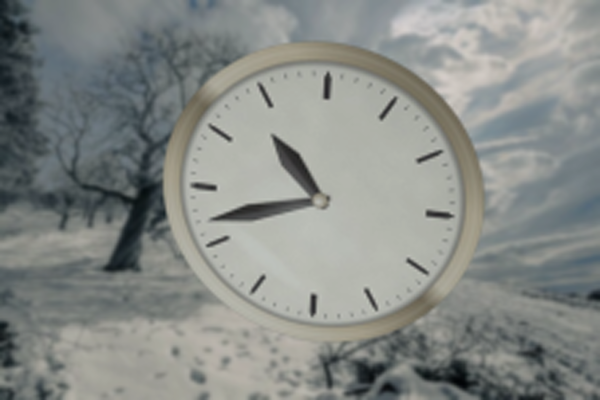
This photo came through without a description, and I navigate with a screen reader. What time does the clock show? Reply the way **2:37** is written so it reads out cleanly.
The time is **10:42**
